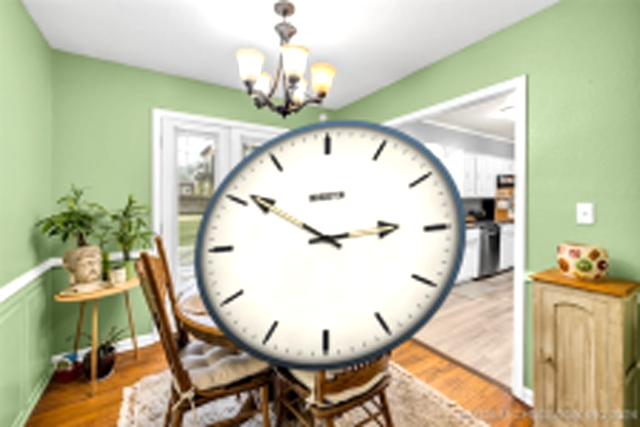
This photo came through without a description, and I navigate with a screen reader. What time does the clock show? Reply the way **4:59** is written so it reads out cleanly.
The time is **2:51**
